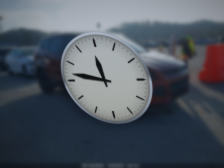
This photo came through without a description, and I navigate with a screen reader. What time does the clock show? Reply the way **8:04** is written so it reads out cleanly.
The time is **11:47**
